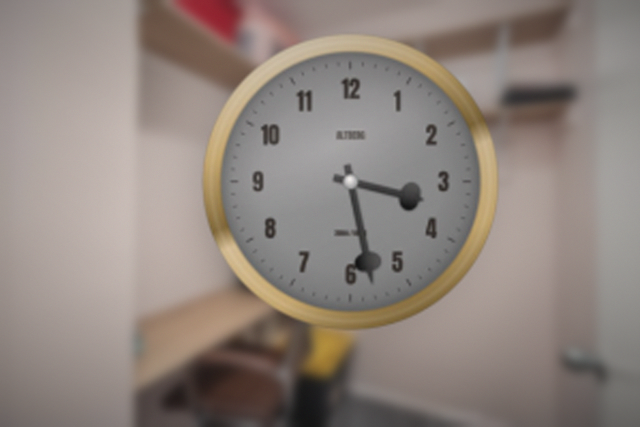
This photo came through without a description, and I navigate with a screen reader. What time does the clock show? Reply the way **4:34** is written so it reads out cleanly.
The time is **3:28**
